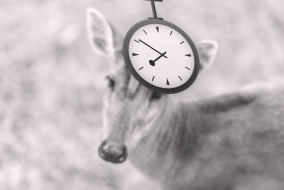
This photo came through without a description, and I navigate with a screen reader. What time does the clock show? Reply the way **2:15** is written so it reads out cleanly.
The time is **7:51**
